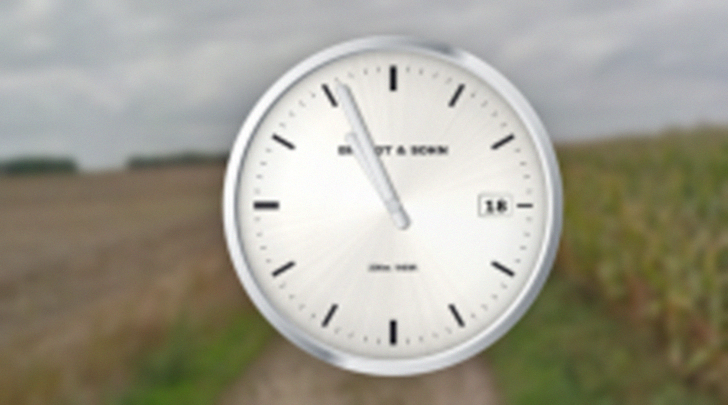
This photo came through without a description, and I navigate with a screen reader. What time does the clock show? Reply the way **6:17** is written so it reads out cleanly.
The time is **10:56**
